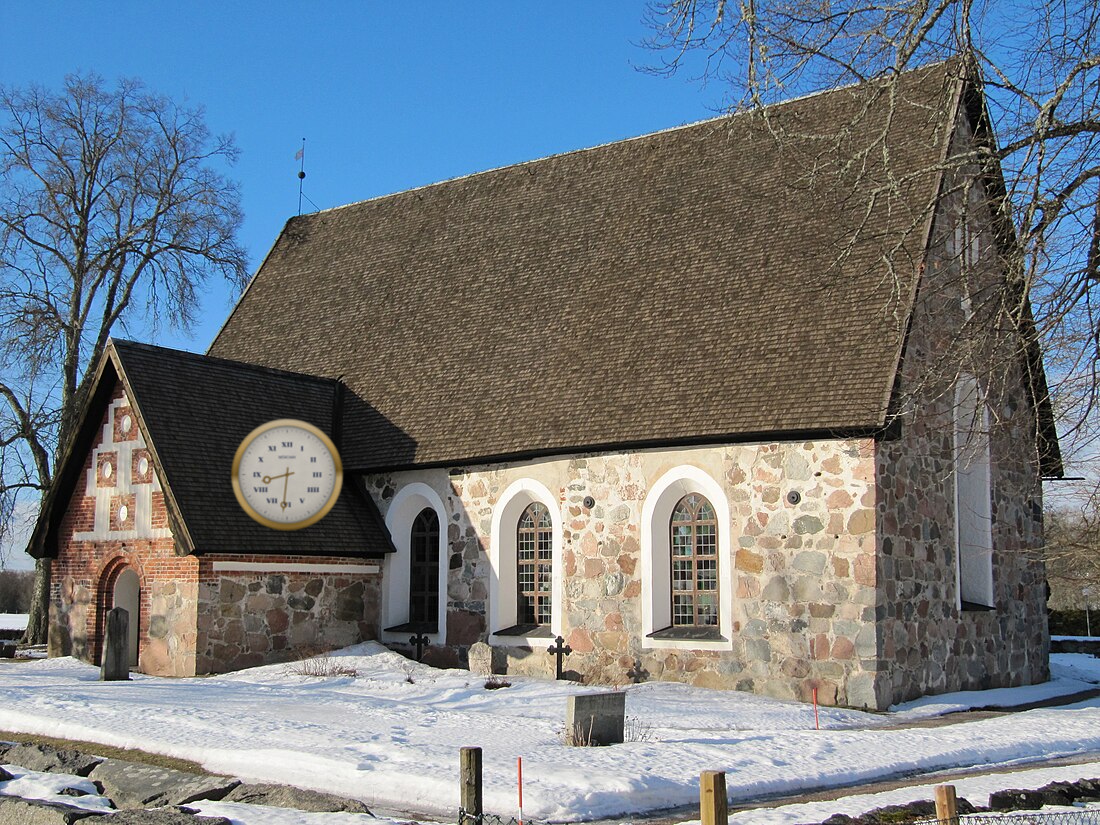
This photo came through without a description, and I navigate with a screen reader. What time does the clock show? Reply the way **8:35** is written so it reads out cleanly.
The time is **8:31**
